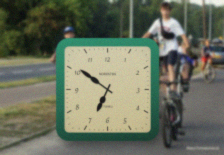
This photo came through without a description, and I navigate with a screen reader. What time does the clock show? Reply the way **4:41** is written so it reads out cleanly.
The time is **6:51**
